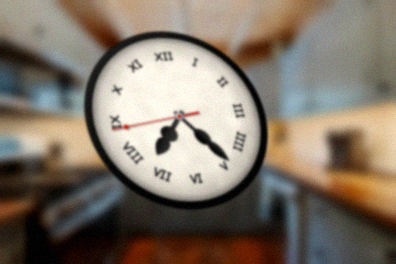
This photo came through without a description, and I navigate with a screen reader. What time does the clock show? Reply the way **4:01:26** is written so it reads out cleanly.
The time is **7:23:44**
